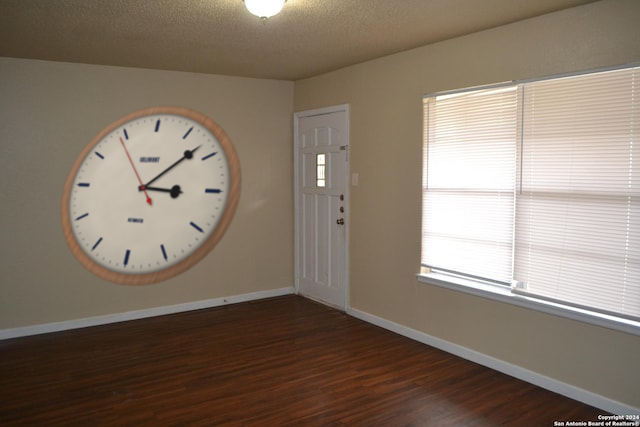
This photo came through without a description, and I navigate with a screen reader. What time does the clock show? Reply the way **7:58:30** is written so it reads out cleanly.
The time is **3:07:54**
